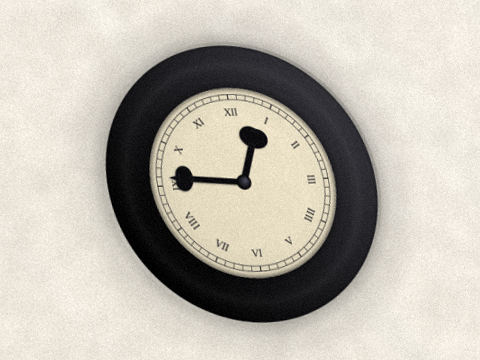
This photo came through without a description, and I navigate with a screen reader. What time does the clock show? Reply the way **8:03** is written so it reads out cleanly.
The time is **12:46**
